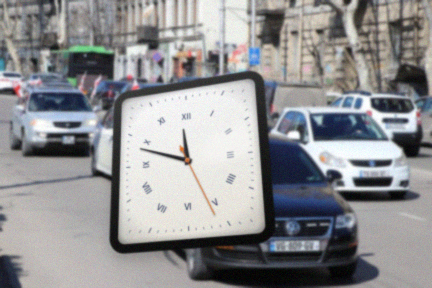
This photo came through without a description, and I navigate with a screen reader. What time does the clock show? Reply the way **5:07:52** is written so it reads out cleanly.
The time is **11:48:26**
